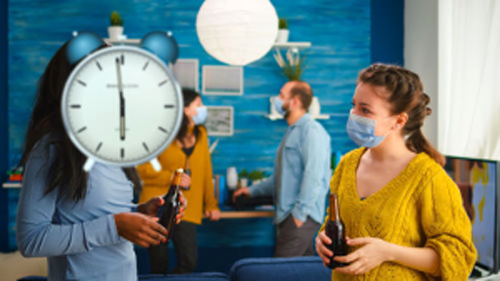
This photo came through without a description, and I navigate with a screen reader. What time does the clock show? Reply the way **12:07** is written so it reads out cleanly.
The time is **5:59**
